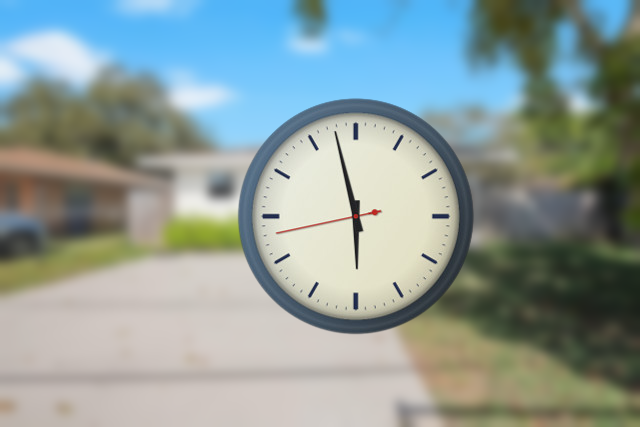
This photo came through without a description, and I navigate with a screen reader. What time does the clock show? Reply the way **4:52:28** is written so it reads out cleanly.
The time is **5:57:43**
